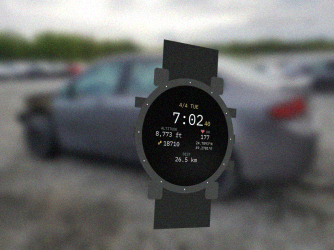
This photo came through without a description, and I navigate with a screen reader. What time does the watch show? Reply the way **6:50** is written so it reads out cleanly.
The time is **7:02**
